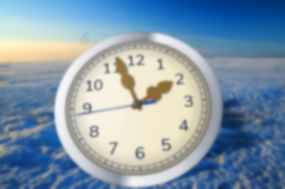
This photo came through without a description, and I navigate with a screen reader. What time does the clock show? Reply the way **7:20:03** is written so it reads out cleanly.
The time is **1:56:44**
